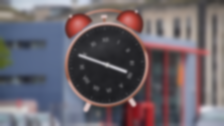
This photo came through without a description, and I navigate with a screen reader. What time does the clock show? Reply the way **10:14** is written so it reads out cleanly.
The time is **3:49**
